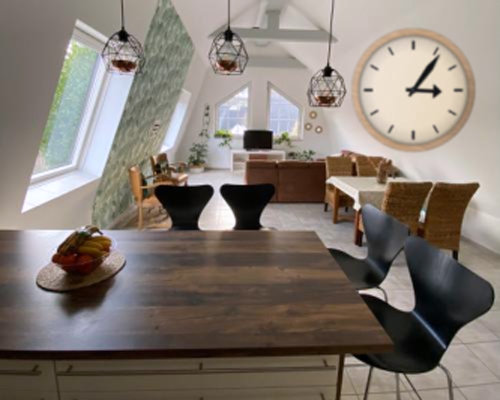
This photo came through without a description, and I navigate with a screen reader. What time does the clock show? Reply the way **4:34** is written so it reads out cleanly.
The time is **3:06**
